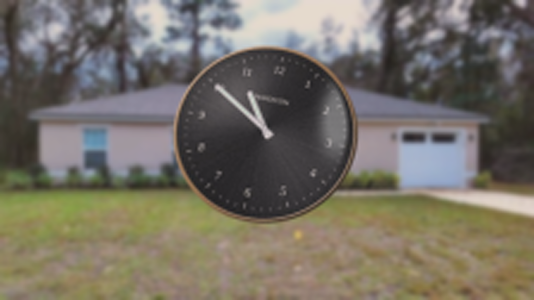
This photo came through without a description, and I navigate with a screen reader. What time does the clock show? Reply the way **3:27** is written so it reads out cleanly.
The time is **10:50**
